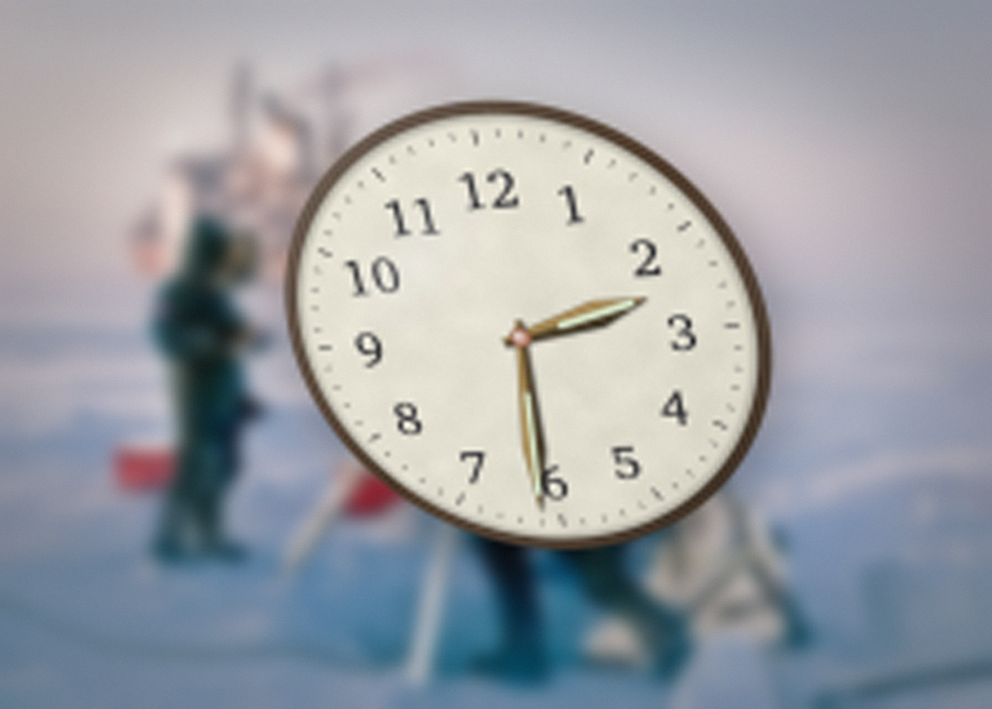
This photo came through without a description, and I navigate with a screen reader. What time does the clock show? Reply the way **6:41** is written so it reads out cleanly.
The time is **2:31**
